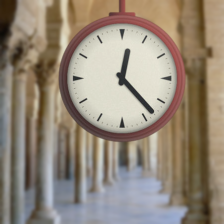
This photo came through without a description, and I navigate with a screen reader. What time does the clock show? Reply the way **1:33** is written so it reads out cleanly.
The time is **12:23**
